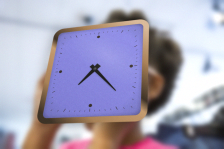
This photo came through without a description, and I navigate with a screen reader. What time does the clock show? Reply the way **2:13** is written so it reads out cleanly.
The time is **7:23**
